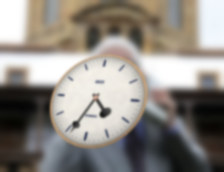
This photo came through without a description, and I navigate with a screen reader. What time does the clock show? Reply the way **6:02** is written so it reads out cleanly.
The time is **4:34**
